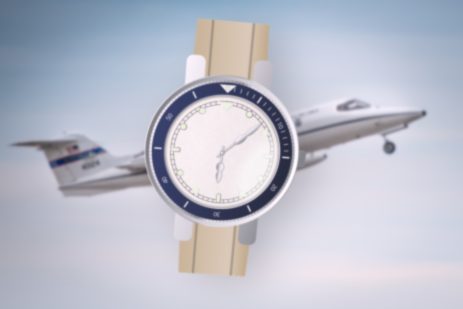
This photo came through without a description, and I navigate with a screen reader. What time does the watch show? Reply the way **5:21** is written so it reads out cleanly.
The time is **6:08**
